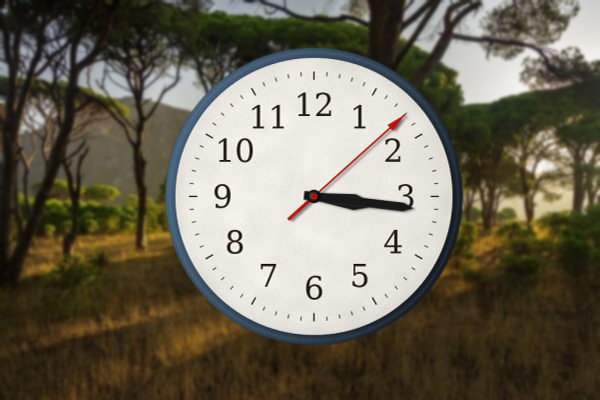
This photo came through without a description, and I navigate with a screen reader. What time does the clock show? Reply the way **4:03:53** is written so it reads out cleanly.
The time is **3:16:08**
